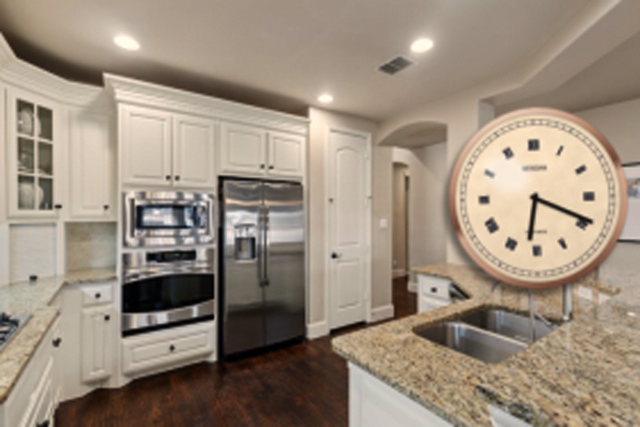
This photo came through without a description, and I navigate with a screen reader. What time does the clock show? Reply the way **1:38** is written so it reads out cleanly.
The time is **6:19**
